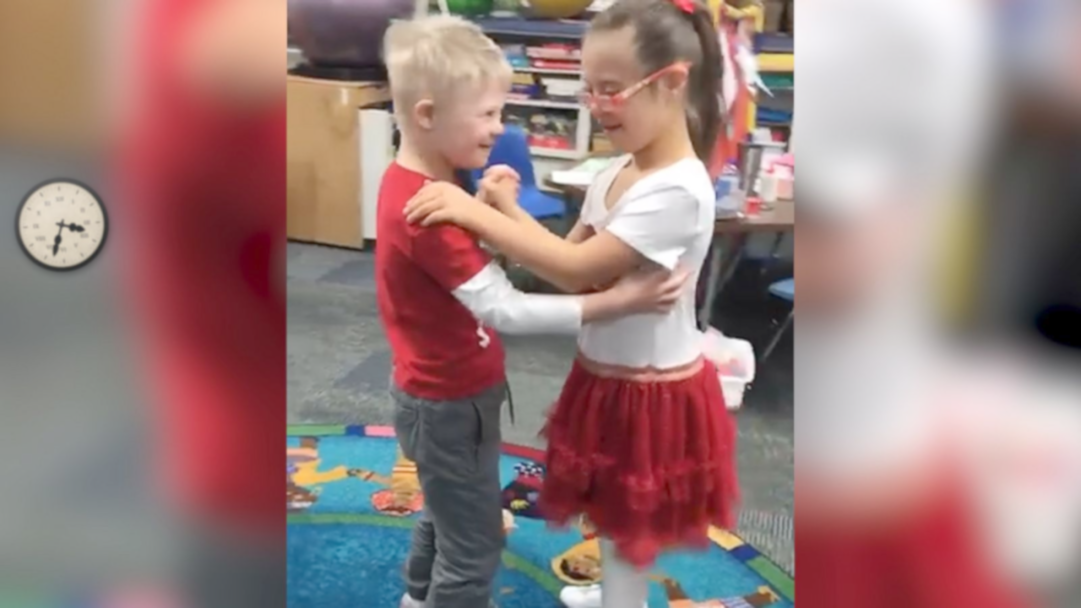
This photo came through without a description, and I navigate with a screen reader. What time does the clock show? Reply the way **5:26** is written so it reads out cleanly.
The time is **3:33**
